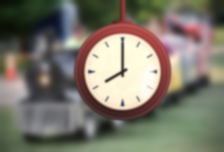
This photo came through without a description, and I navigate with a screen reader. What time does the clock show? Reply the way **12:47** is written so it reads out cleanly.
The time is **8:00**
